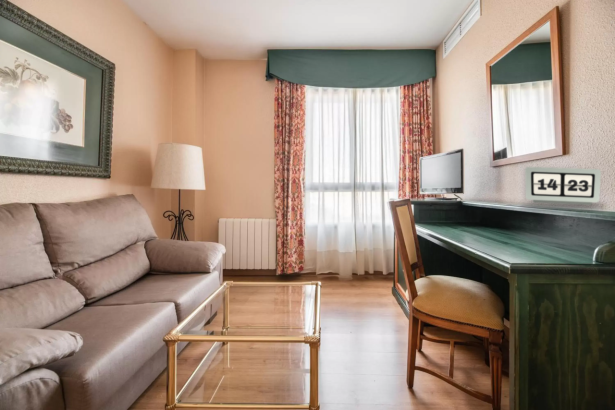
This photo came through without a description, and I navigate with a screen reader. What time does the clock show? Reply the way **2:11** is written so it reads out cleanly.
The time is **14:23**
